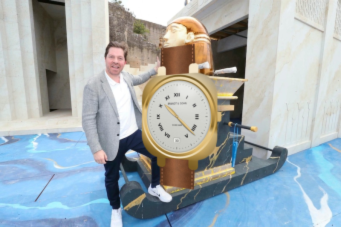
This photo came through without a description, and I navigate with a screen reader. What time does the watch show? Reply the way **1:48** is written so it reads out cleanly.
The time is **10:22**
